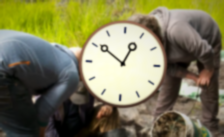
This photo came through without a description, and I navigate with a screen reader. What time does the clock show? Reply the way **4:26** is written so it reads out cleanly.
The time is **12:51**
